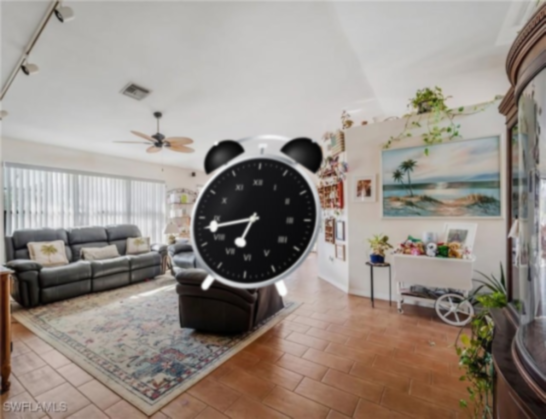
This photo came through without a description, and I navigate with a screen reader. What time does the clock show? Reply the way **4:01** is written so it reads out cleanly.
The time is **6:43**
